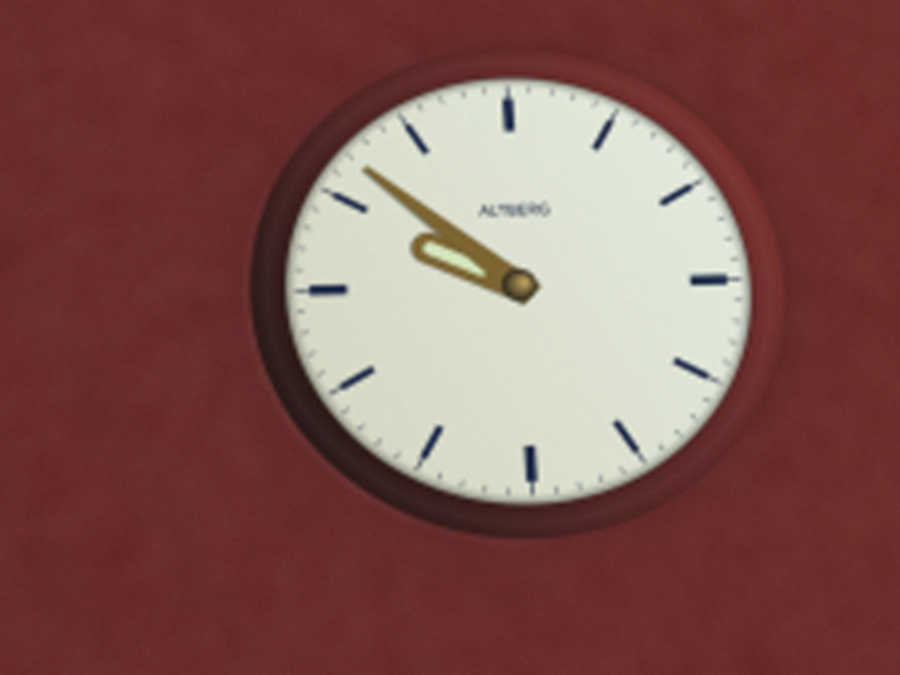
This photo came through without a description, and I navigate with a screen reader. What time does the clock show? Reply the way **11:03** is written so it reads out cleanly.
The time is **9:52**
